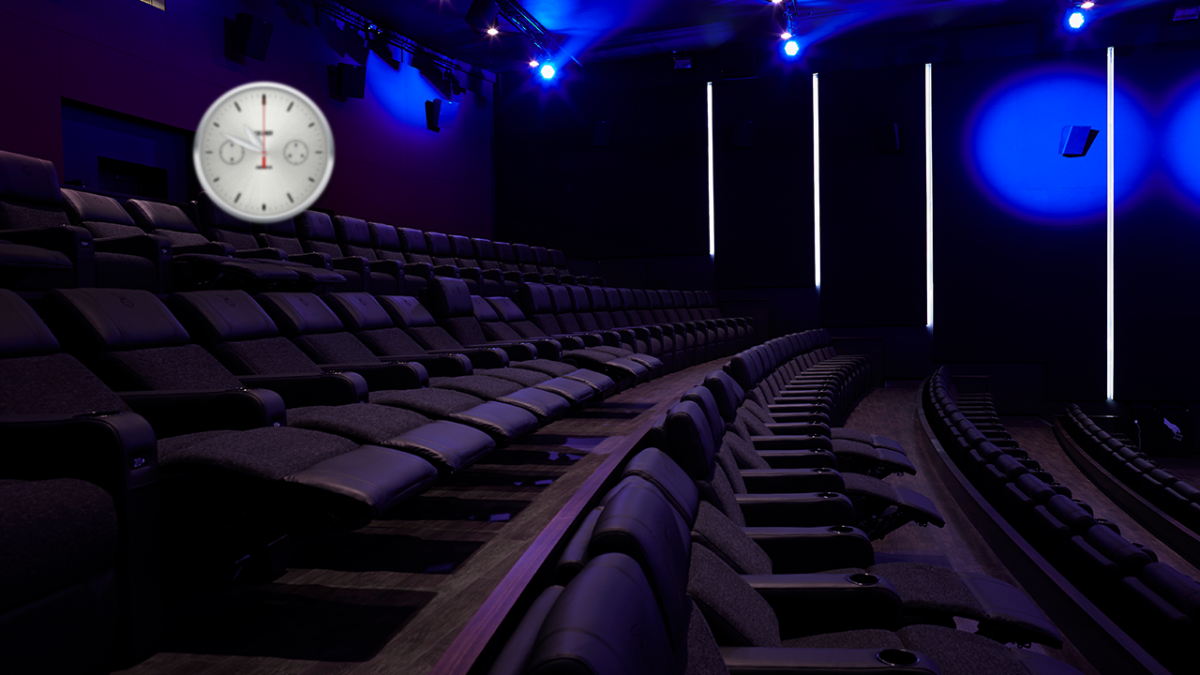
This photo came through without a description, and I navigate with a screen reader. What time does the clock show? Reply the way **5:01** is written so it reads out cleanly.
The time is **10:49**
